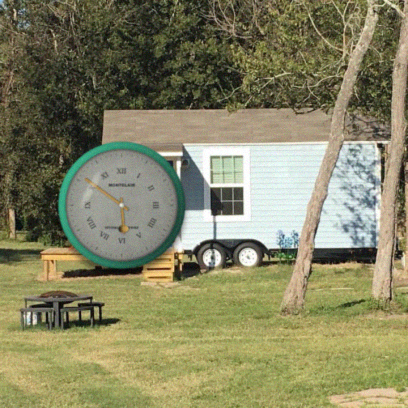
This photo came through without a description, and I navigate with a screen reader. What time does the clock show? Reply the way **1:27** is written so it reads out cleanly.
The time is **5:51**
